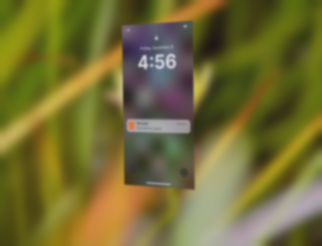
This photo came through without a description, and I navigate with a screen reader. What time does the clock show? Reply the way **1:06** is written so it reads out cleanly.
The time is **4:56**
